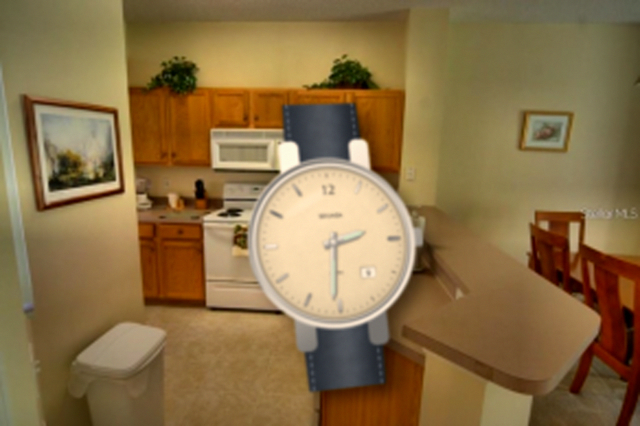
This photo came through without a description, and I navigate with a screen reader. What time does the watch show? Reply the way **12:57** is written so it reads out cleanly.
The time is **2:31**
